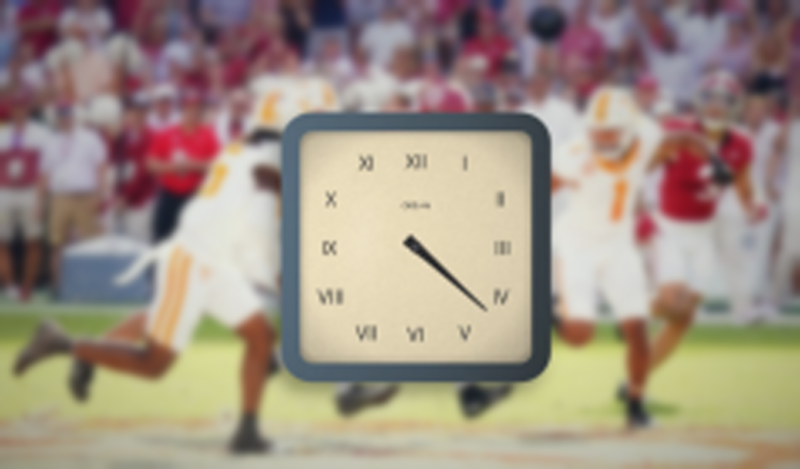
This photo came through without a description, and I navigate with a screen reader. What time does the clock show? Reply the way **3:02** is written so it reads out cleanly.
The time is **4:22**
